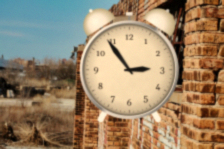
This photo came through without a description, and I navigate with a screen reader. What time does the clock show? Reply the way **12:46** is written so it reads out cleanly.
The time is **2:54**
